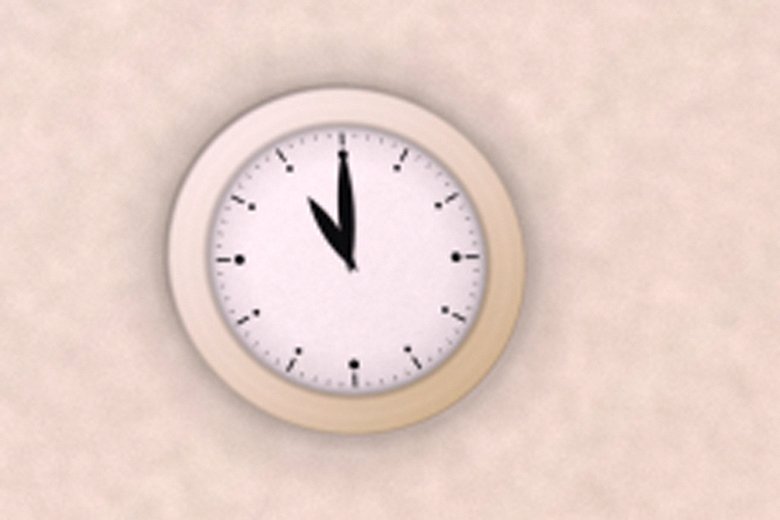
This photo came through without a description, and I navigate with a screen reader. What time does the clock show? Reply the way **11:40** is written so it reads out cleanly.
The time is **11:00**
